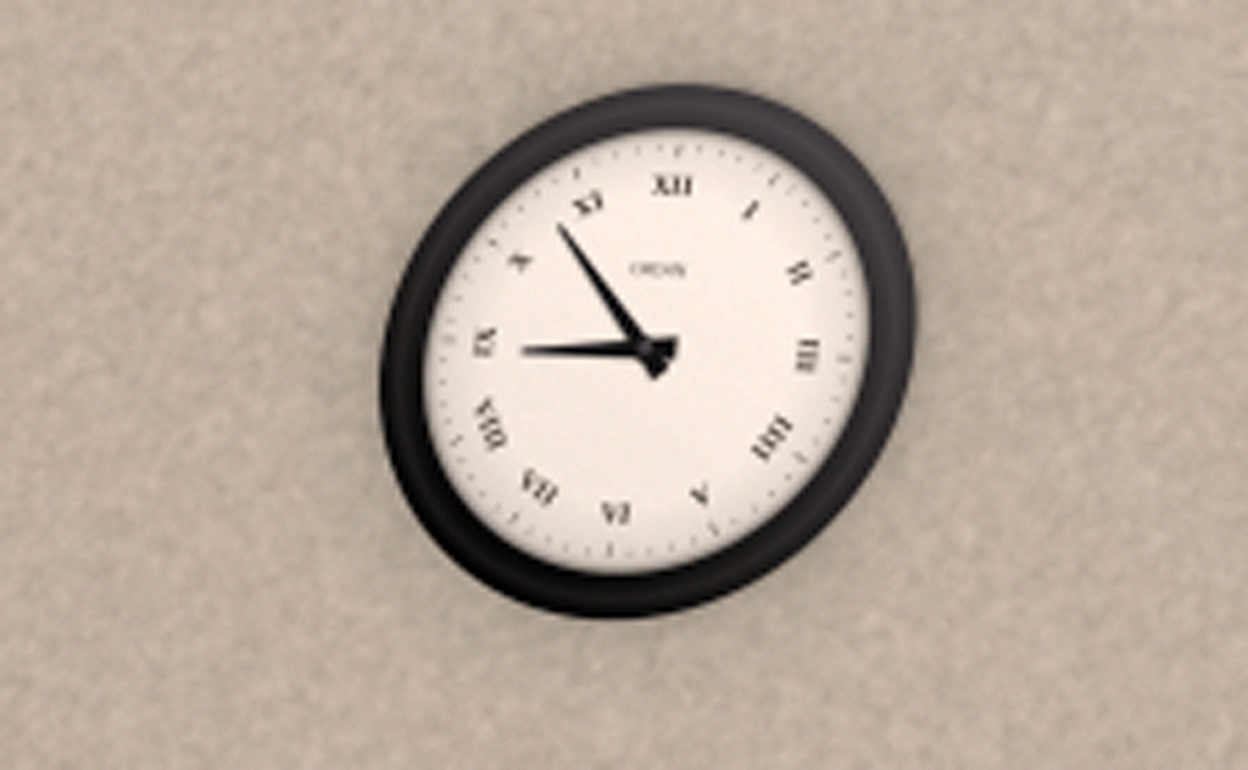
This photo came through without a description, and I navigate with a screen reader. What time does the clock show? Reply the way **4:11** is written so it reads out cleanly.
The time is **8:53**
